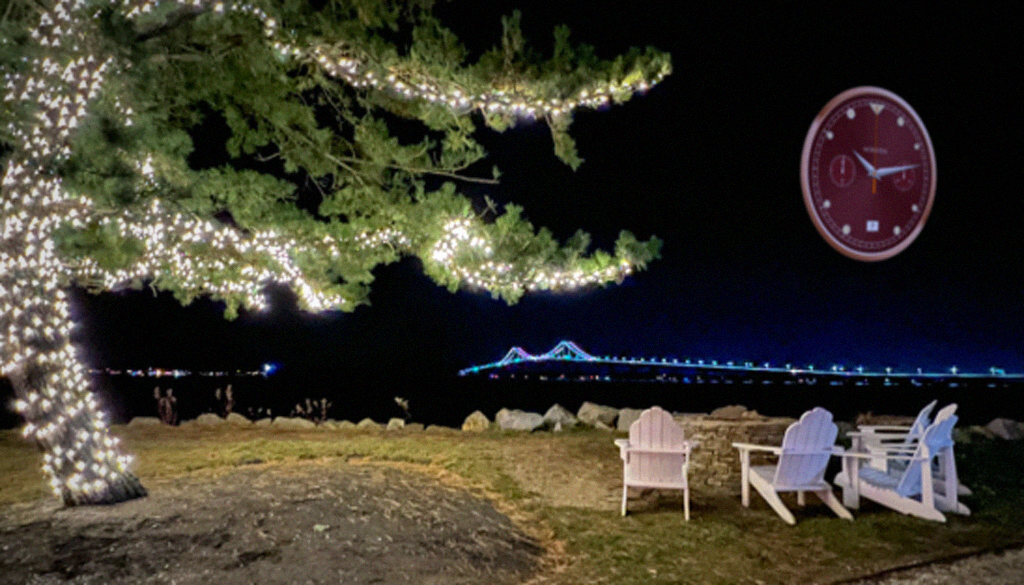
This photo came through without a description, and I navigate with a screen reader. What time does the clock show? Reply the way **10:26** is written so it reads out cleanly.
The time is **10:13**
